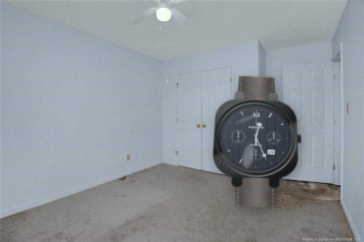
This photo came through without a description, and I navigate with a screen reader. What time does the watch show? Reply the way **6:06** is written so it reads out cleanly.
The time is **12:26**
